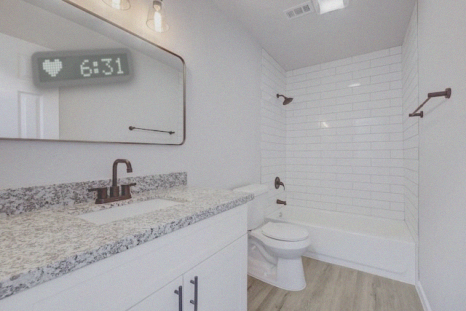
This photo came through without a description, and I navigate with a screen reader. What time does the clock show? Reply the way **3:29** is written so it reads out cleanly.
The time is **6:31**
